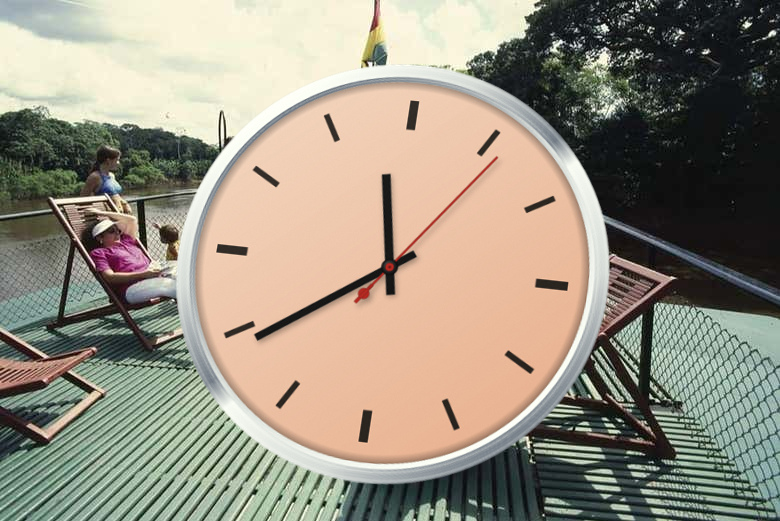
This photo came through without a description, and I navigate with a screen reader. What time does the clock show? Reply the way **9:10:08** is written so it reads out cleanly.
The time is **11:39:06**
